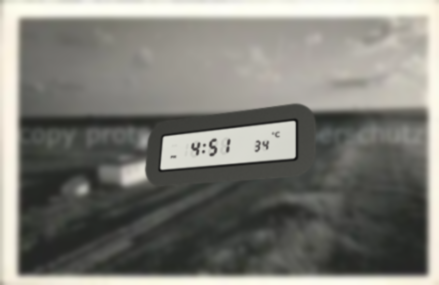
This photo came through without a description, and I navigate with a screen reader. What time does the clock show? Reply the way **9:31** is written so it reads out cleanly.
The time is **4:51**
